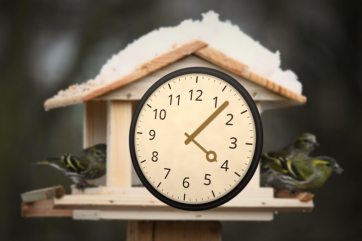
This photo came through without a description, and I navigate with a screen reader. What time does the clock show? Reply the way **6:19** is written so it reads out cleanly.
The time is **4:07**
